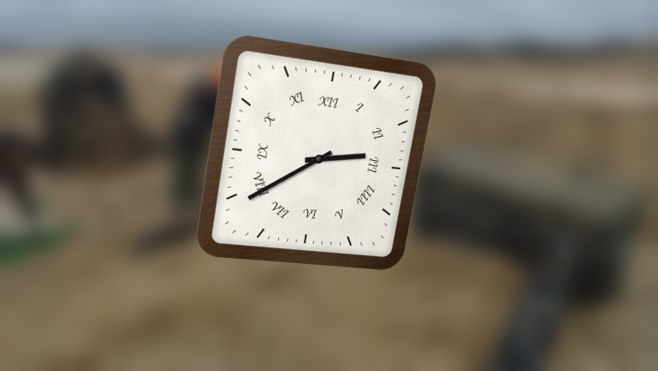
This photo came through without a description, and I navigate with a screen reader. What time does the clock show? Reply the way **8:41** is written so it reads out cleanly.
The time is **2:39**
